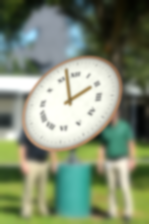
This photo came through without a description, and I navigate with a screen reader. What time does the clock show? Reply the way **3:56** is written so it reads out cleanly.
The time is **1:57**
